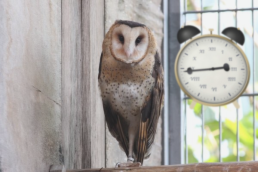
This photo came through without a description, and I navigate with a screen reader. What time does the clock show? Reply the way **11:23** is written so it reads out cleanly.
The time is **2:44**
